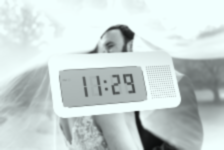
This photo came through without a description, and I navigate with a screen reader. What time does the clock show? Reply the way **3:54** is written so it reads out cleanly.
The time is **11:29**
